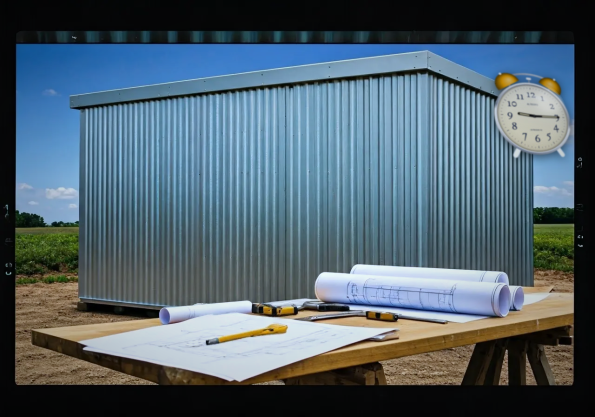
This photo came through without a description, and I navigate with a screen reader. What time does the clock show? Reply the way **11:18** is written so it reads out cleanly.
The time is **9:15**
